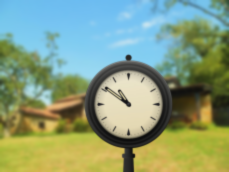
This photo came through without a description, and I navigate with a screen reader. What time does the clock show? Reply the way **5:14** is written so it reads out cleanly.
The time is **10:51**
